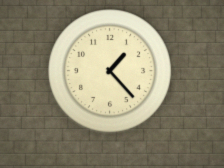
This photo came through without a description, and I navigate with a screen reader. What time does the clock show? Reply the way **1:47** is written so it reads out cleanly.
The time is **1:23**
